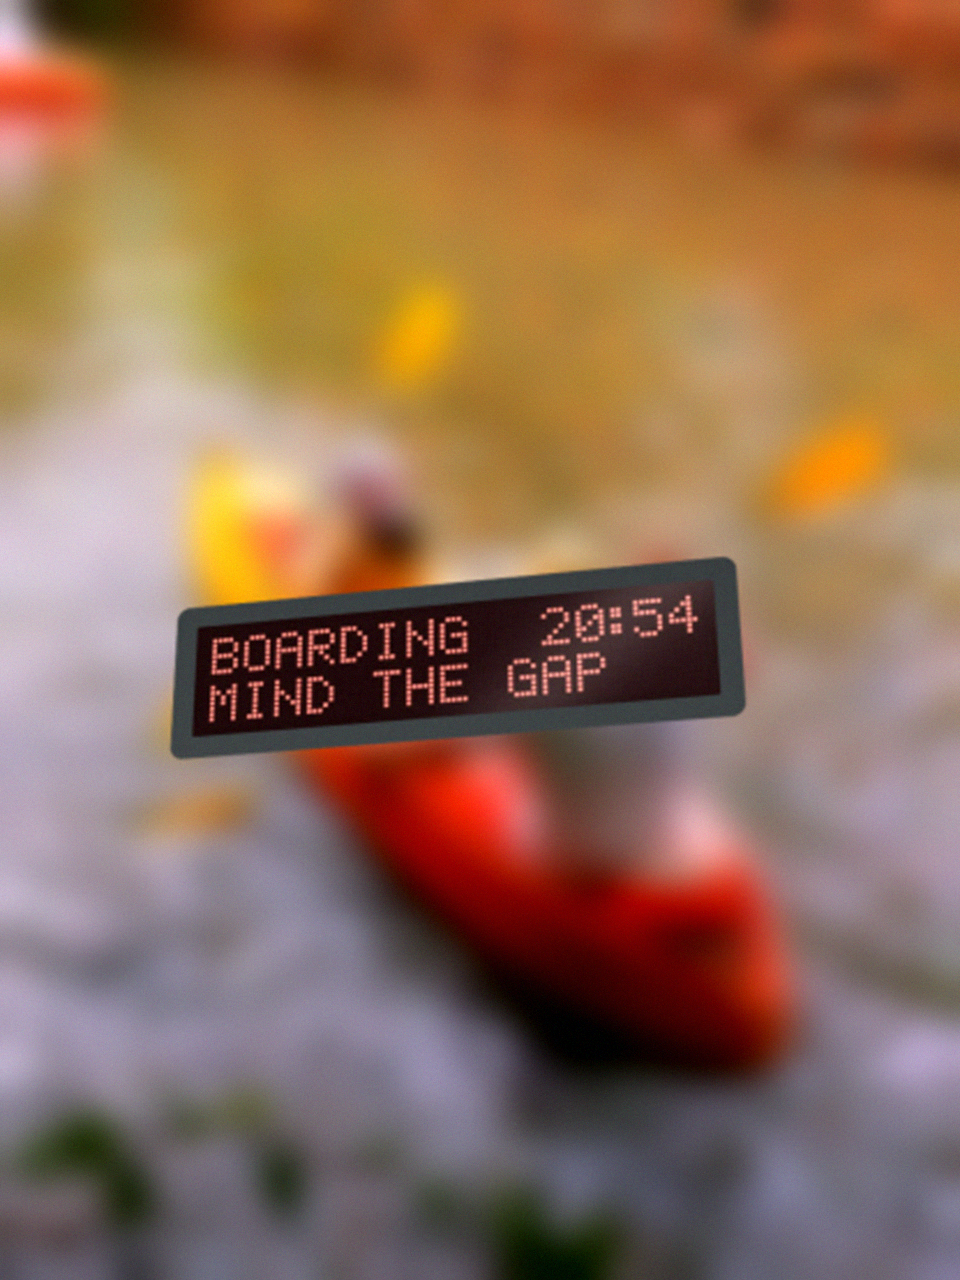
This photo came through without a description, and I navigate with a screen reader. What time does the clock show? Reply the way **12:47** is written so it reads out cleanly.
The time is **20:54**
